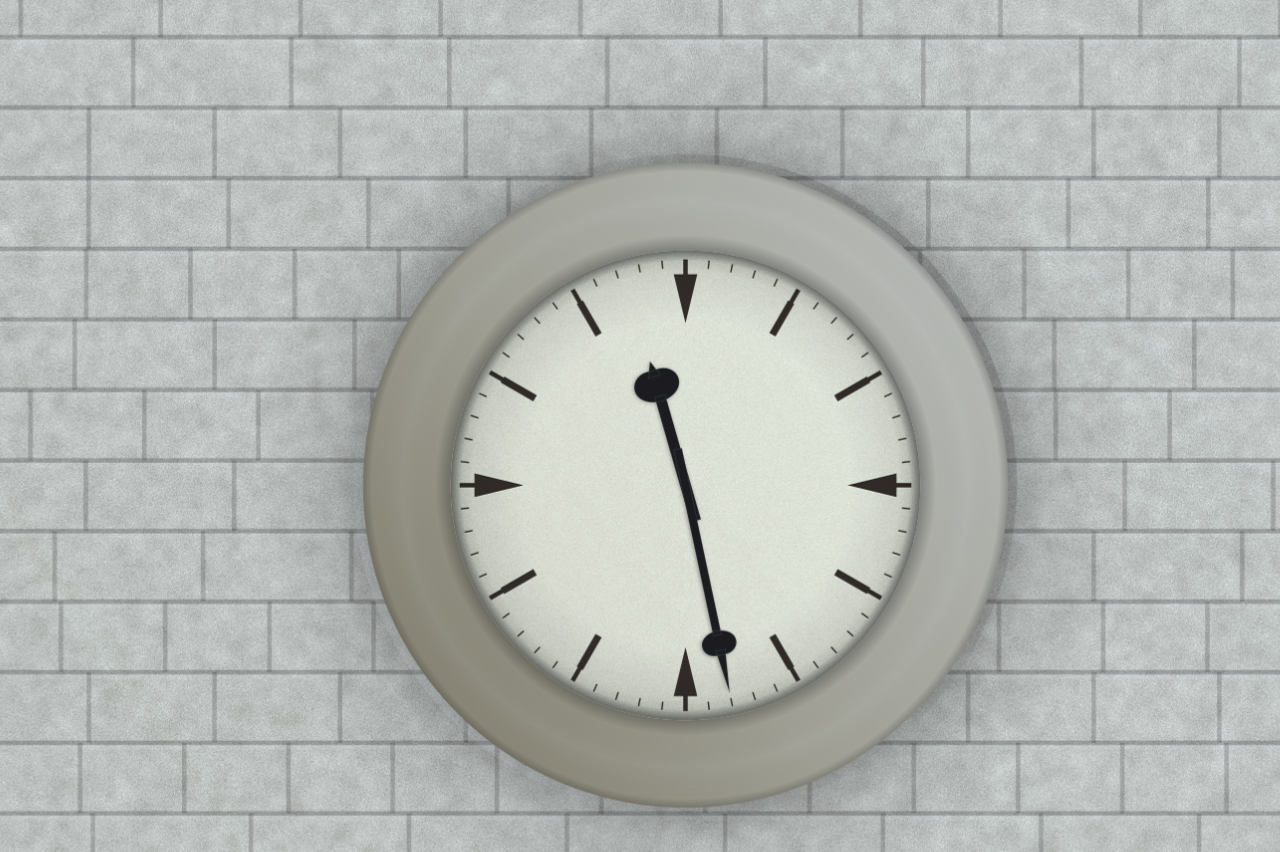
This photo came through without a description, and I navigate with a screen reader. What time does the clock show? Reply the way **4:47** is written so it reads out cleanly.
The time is **11:28**
